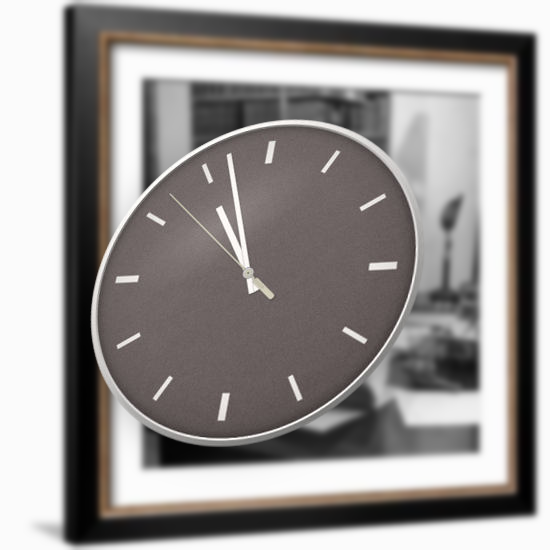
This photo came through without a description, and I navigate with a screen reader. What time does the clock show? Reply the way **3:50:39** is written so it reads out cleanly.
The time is **10:56:52**
